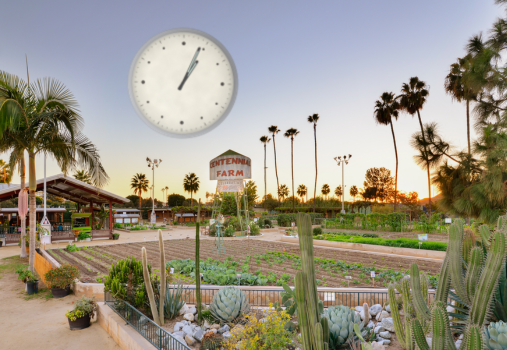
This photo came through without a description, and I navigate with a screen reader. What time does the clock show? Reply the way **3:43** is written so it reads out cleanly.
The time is **1:04**
